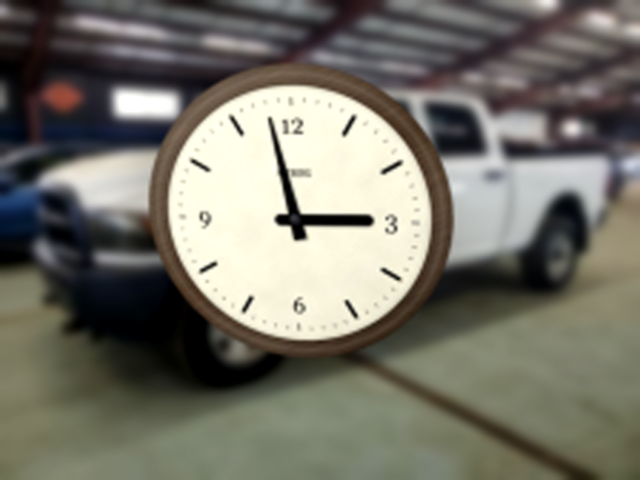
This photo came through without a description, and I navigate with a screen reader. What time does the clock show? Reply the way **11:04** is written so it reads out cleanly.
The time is **2:58**
